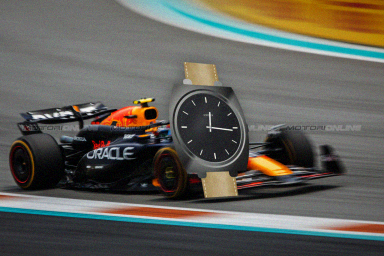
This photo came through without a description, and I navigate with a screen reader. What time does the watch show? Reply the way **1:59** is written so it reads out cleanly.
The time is **12:16**
